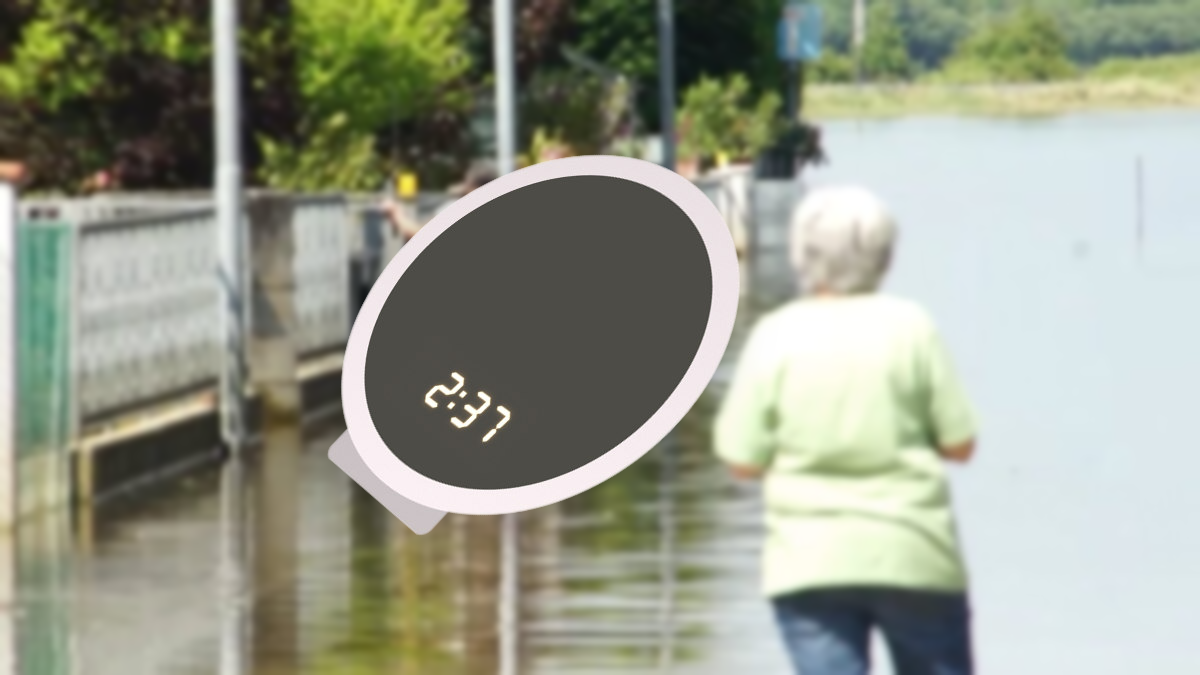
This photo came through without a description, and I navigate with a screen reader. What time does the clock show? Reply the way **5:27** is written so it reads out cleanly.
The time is **2:37**
